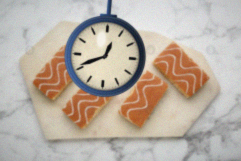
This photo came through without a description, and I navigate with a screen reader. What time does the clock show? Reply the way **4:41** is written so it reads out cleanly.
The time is **12:41**
